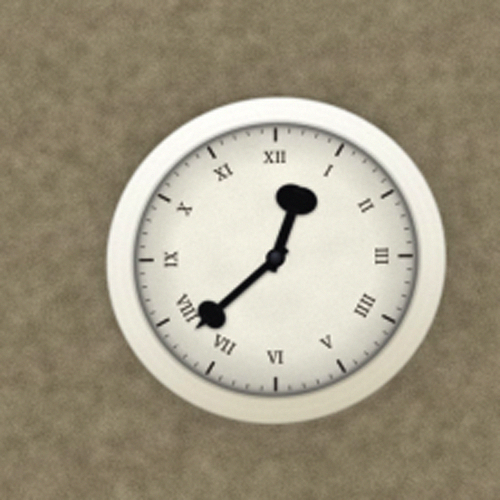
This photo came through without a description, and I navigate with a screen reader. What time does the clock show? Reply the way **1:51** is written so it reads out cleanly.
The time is **12:38**
